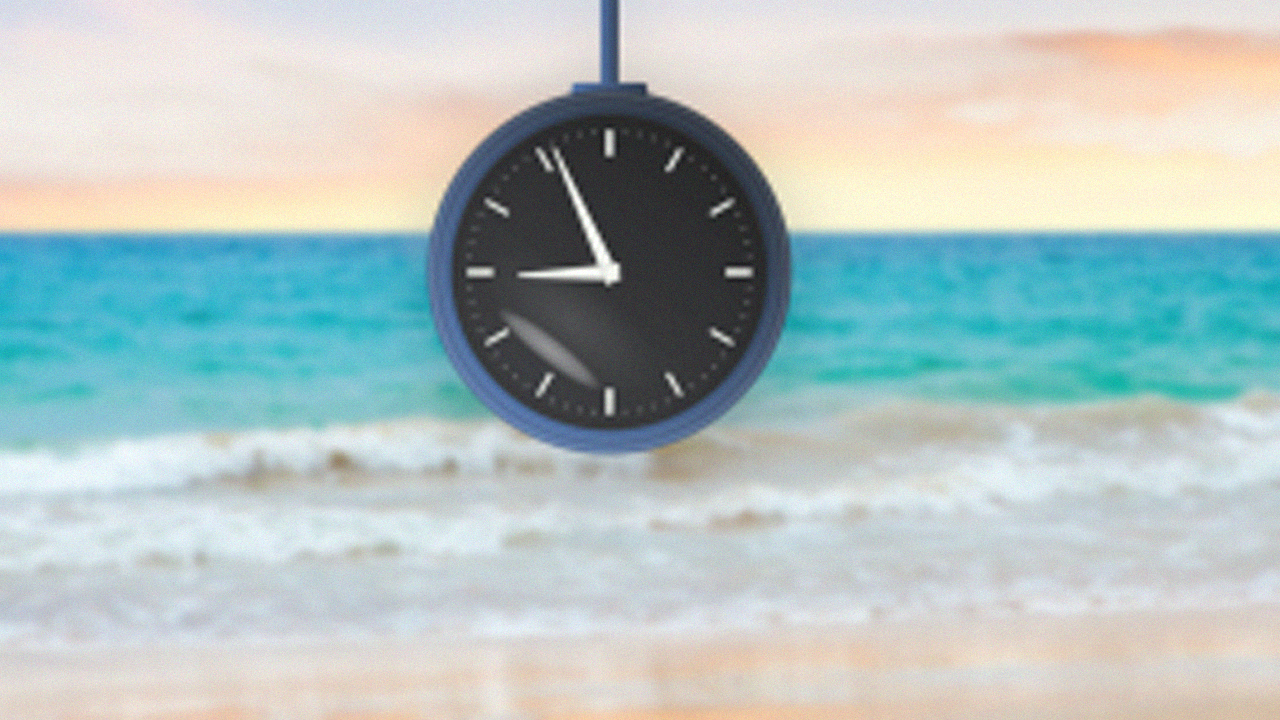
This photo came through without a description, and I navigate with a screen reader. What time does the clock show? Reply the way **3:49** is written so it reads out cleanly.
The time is **8:56**
